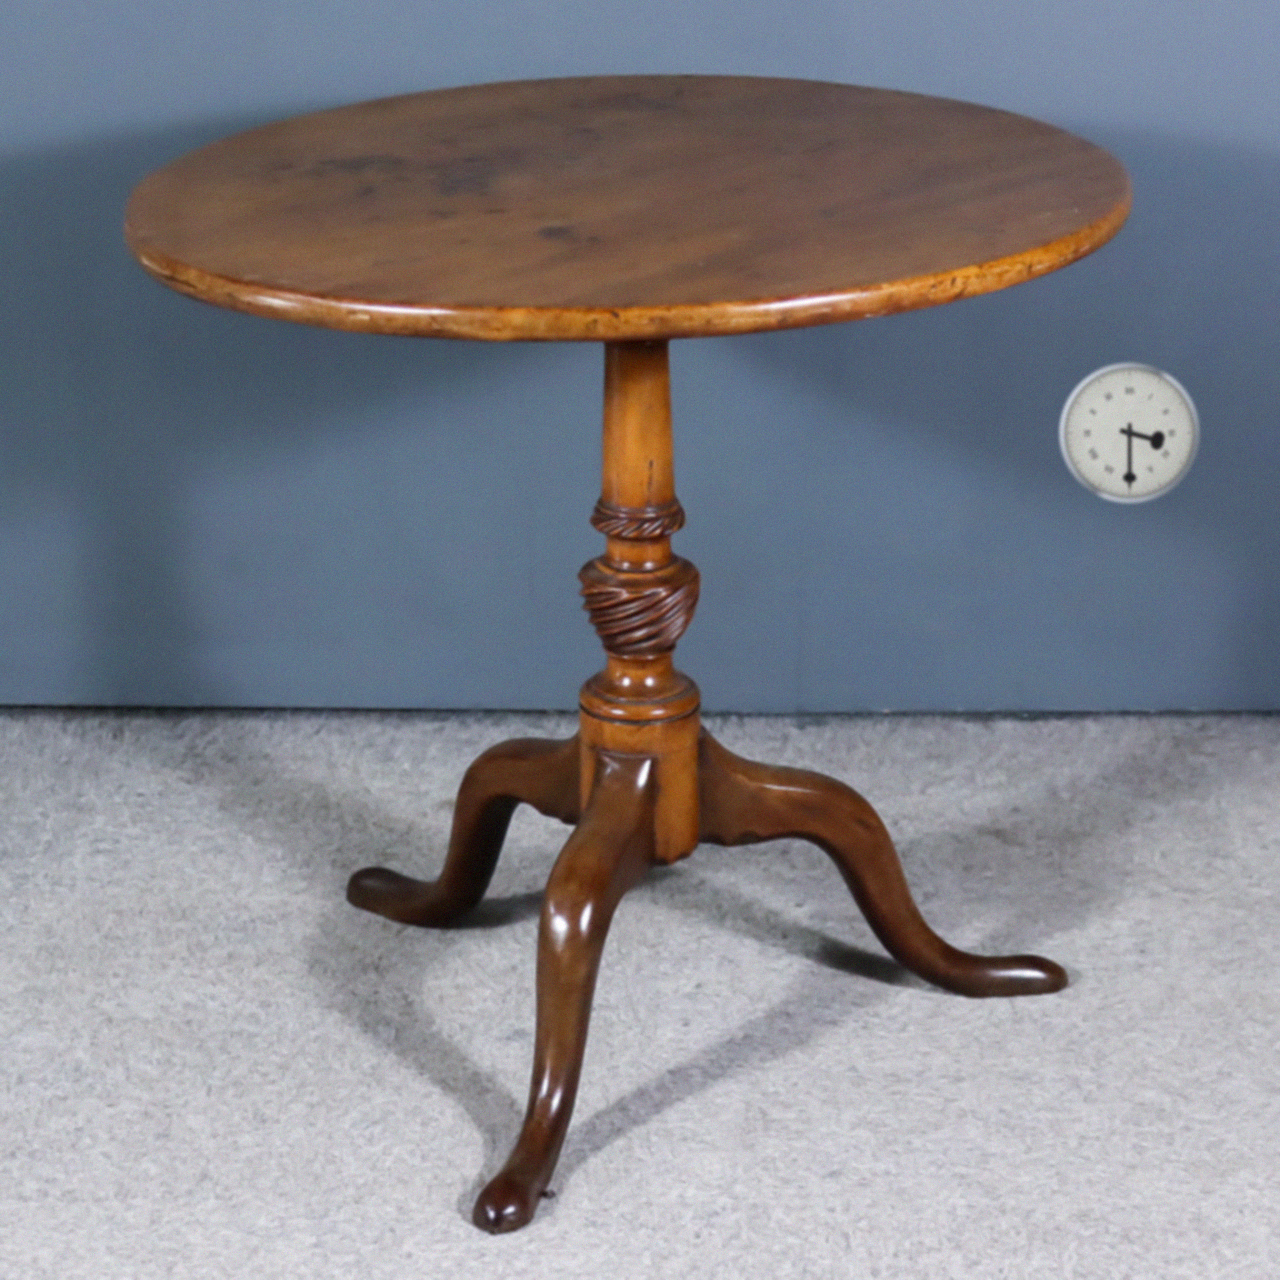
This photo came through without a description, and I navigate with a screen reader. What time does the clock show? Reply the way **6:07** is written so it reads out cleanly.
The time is **3:30**
